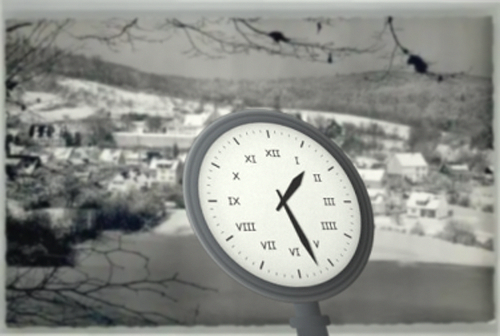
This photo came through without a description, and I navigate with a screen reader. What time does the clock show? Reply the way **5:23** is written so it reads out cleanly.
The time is **1:27**
